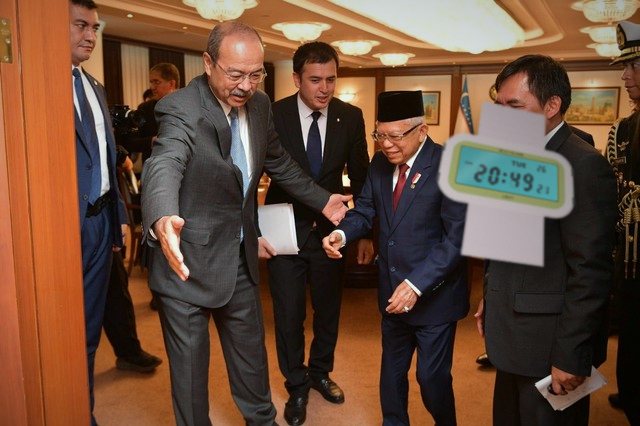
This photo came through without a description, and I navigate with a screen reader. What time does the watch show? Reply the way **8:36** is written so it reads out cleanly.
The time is **20:49**
